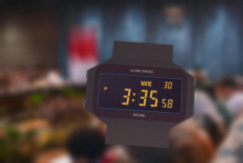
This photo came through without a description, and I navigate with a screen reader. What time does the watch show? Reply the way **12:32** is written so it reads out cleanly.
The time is **3:35**
